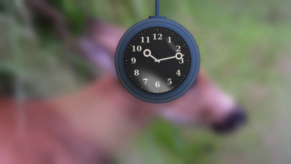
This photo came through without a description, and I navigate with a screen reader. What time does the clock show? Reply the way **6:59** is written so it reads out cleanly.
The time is **10:13**
